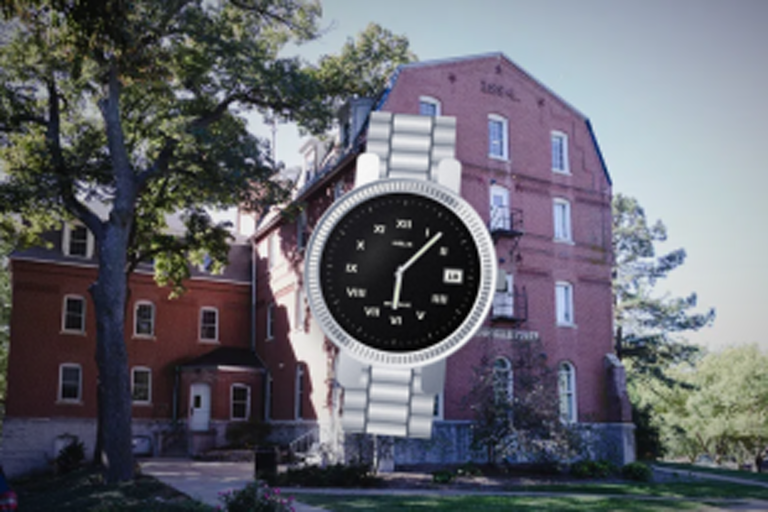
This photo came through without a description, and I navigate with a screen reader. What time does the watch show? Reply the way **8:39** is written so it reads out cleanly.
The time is **6:07**
